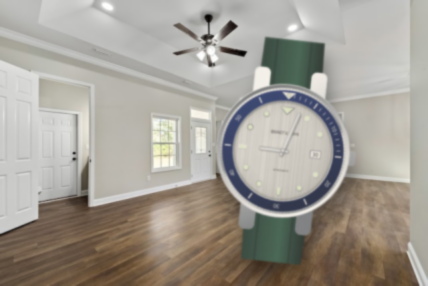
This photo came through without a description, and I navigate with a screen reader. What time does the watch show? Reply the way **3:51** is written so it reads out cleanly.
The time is **9:03**
